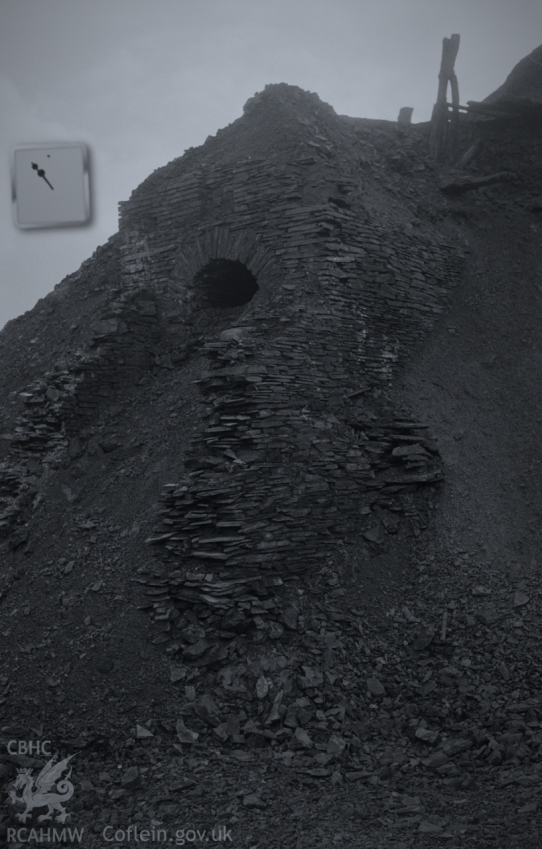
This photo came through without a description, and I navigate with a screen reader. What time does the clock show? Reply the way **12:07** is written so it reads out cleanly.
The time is **10:54**
